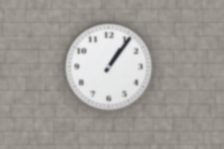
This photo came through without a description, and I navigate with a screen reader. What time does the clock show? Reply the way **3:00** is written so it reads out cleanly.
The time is **1:06**
